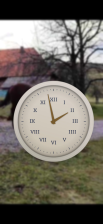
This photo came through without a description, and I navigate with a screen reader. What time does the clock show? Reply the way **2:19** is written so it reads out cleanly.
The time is **1:58**
